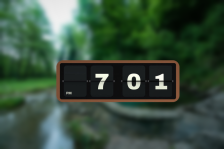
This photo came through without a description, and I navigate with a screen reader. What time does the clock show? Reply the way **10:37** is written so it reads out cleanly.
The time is **7:01**
